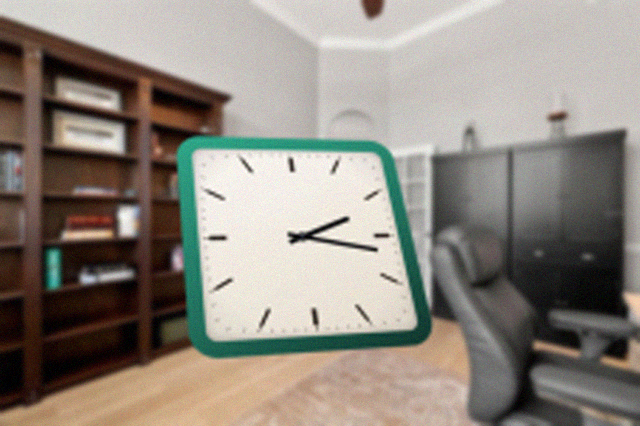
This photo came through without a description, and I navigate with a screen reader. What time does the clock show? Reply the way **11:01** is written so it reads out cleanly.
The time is **2:17**
